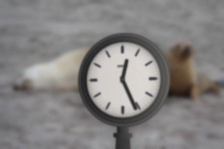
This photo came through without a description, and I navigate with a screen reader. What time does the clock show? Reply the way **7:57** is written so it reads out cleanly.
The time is **12:26**
